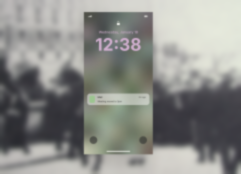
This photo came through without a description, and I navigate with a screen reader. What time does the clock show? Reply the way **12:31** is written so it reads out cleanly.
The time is **12:38**
